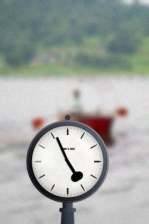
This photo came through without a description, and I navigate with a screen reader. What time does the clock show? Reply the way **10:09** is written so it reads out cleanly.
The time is **4:56**
